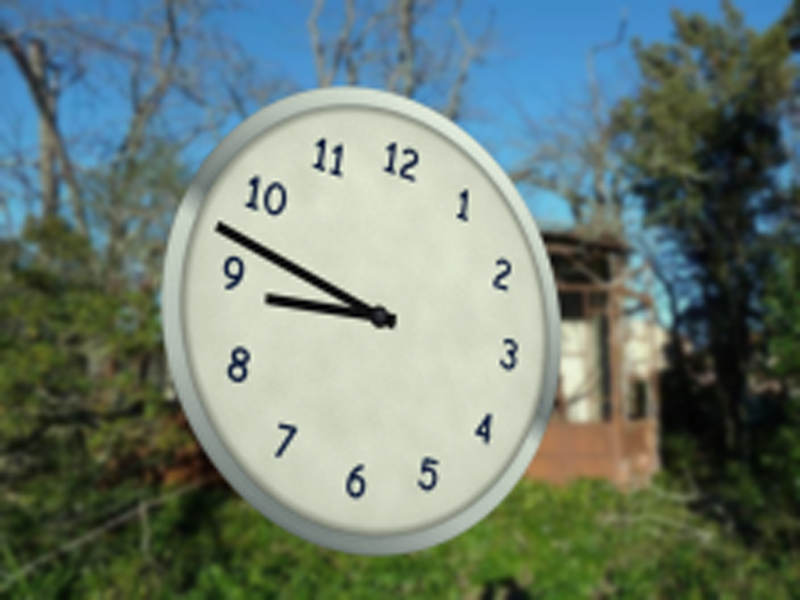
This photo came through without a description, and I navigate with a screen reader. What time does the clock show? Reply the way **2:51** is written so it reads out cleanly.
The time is **8:47**
